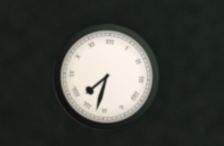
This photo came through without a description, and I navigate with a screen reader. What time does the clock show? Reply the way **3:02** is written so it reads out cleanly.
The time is **7:32**
